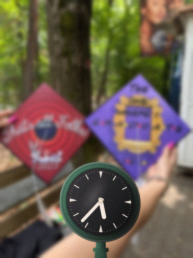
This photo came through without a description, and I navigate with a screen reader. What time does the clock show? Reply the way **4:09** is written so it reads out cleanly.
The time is **5:37**
